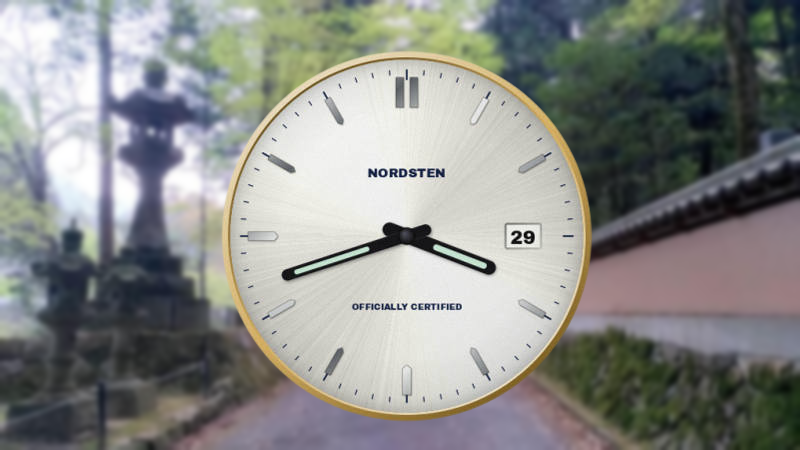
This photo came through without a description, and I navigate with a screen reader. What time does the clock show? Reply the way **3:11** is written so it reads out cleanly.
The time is **3:42**
